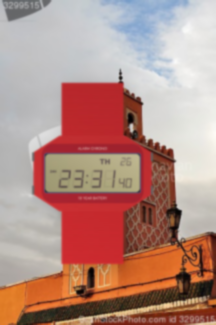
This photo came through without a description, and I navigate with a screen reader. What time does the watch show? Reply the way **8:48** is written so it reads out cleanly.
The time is **23:31**
